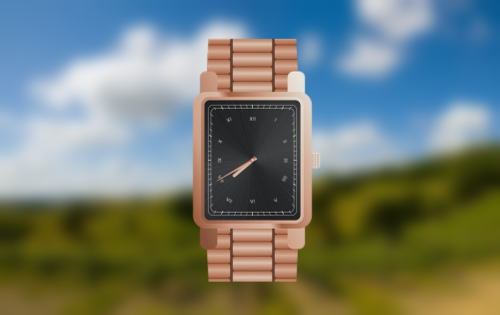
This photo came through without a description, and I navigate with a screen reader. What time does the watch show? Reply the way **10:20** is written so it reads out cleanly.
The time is **7:40**
